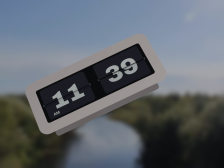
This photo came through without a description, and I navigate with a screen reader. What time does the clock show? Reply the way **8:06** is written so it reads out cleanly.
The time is **11:39**
